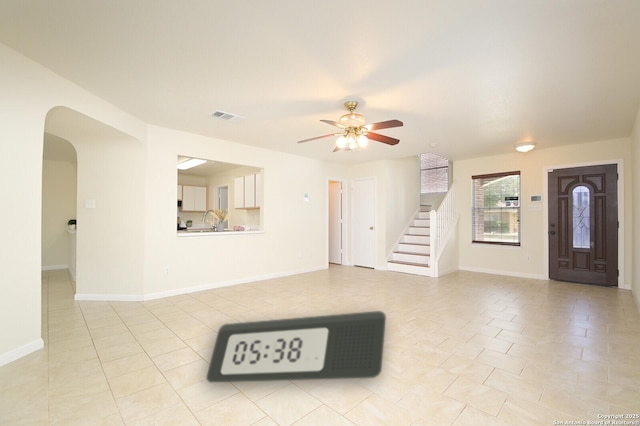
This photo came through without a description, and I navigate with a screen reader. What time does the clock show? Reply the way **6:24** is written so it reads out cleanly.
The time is **5:38**
